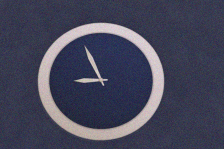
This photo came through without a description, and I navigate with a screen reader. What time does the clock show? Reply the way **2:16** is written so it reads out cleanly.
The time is **8:56**
